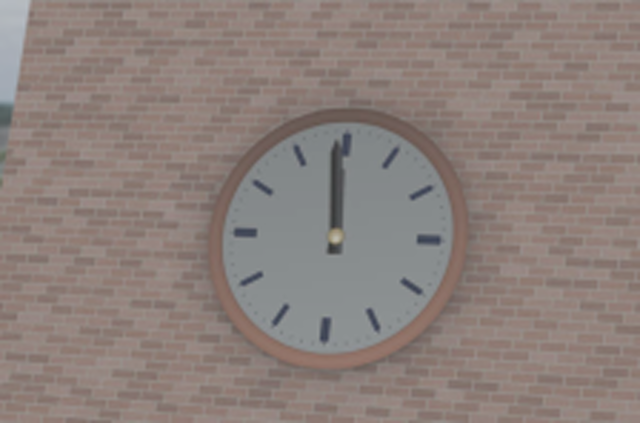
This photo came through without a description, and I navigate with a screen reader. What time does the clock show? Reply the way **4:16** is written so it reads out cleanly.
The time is **11:59**
